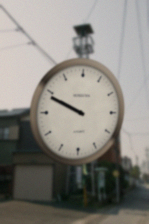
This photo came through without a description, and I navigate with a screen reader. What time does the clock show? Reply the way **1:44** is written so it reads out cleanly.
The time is **9:49**
